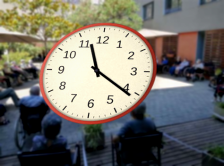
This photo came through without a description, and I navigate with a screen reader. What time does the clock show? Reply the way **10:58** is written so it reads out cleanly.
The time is **11:21**
